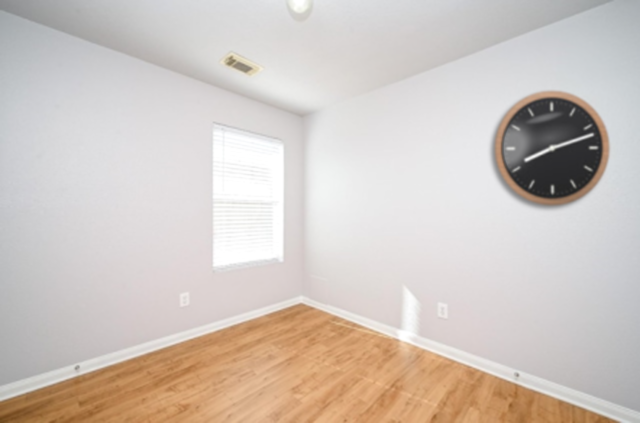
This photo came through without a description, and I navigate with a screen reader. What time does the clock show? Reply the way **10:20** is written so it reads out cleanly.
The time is **8:12**
